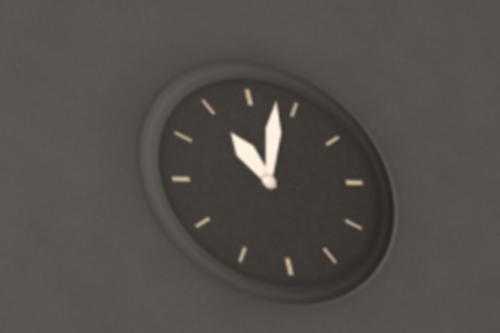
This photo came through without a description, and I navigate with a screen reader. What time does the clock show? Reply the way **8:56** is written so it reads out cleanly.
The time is **11:03**
